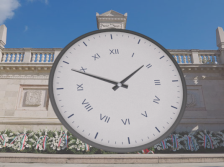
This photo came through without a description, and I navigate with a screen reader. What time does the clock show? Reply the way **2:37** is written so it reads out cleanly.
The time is **1:49**
